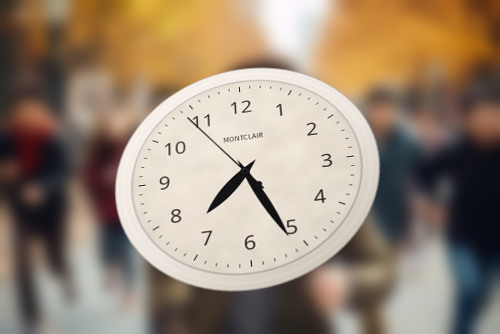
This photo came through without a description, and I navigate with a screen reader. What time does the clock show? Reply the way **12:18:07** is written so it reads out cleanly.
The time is **7:25:54**
